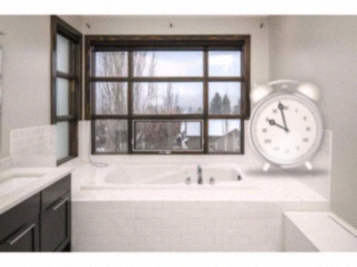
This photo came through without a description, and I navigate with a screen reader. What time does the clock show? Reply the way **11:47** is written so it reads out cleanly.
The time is **9:58**
